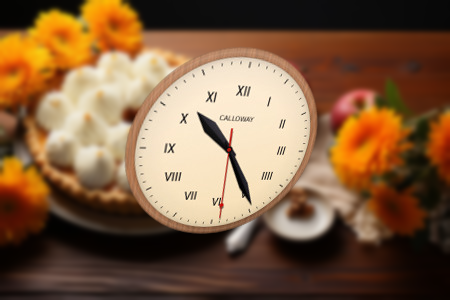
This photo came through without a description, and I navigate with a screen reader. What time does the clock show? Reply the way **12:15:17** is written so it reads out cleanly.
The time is **10:24:29**
